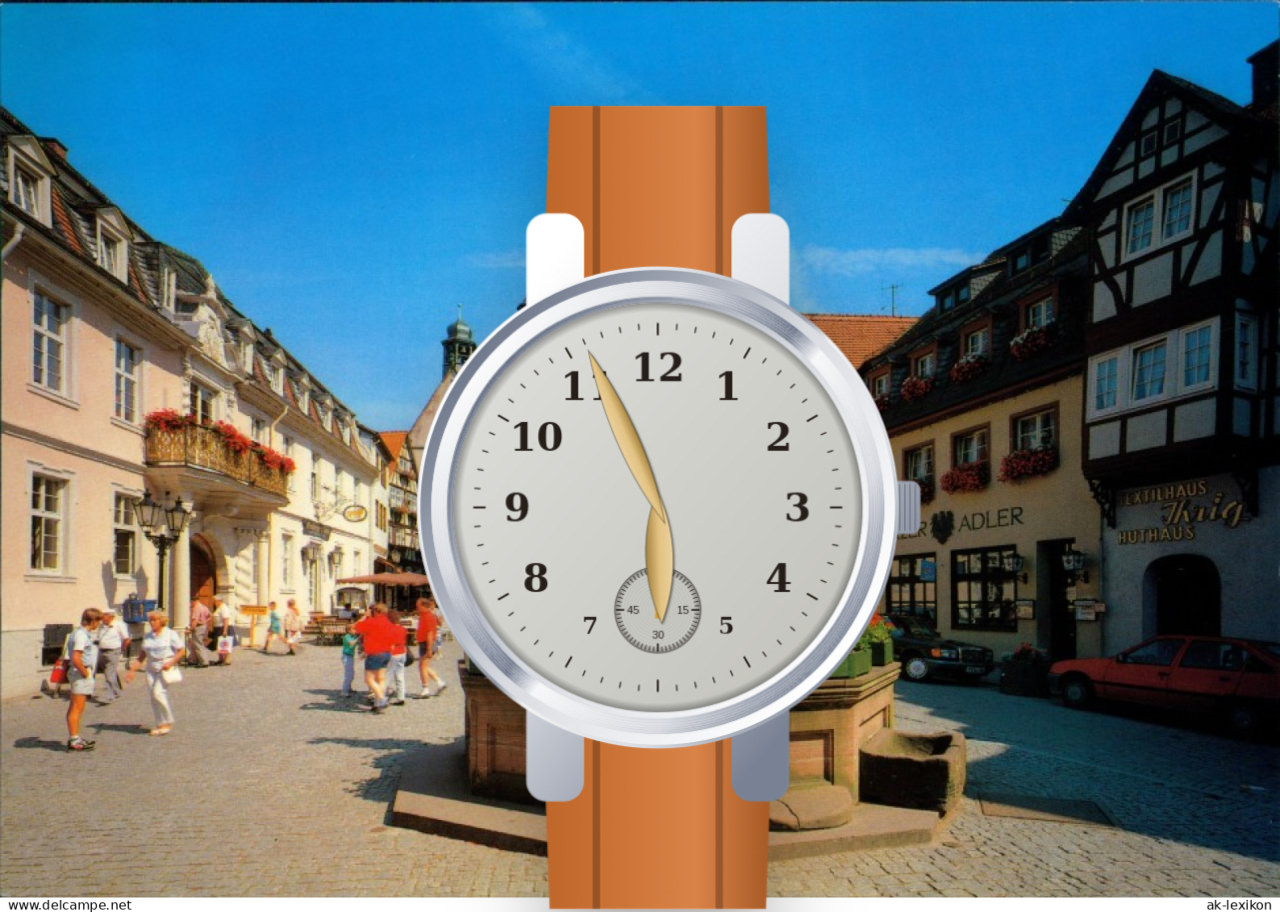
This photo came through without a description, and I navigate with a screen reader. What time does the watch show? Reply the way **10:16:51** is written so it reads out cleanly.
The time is **5:56:01**
